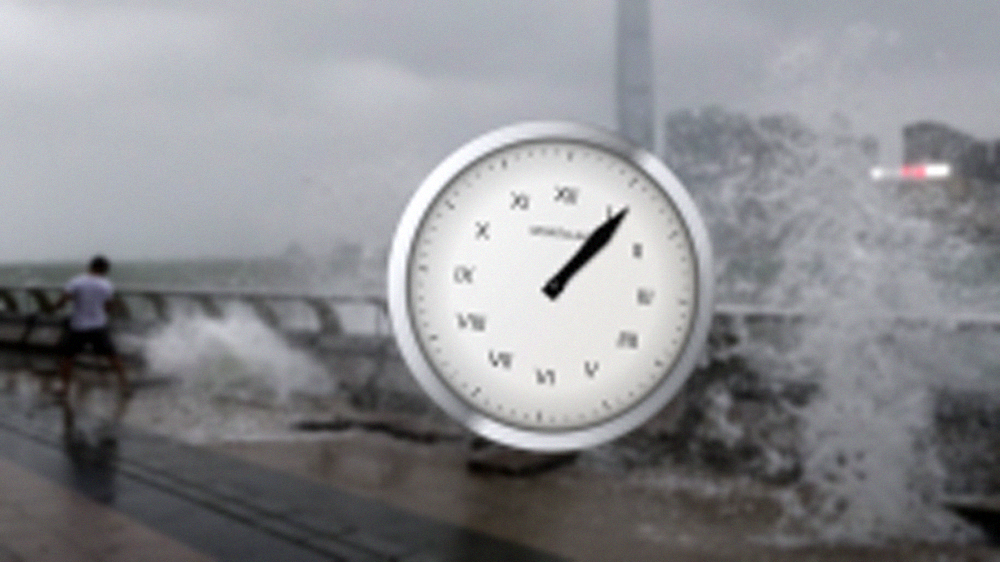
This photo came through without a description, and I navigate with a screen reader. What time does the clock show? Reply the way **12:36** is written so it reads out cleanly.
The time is **1:06**
